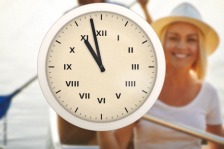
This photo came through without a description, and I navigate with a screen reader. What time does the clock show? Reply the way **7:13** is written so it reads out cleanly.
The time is **10:58**
